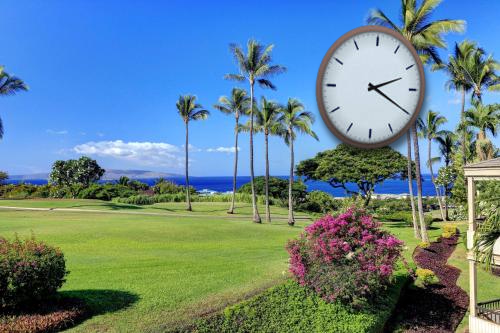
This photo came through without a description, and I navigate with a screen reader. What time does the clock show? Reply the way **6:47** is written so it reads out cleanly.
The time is **2:20**
